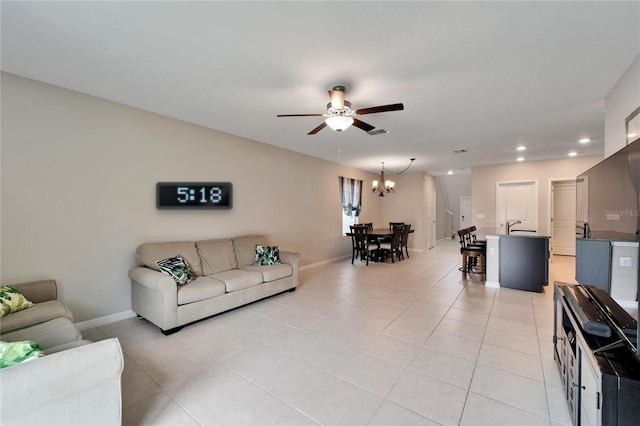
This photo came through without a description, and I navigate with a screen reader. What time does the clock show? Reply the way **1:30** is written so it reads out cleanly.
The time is **5:18**
